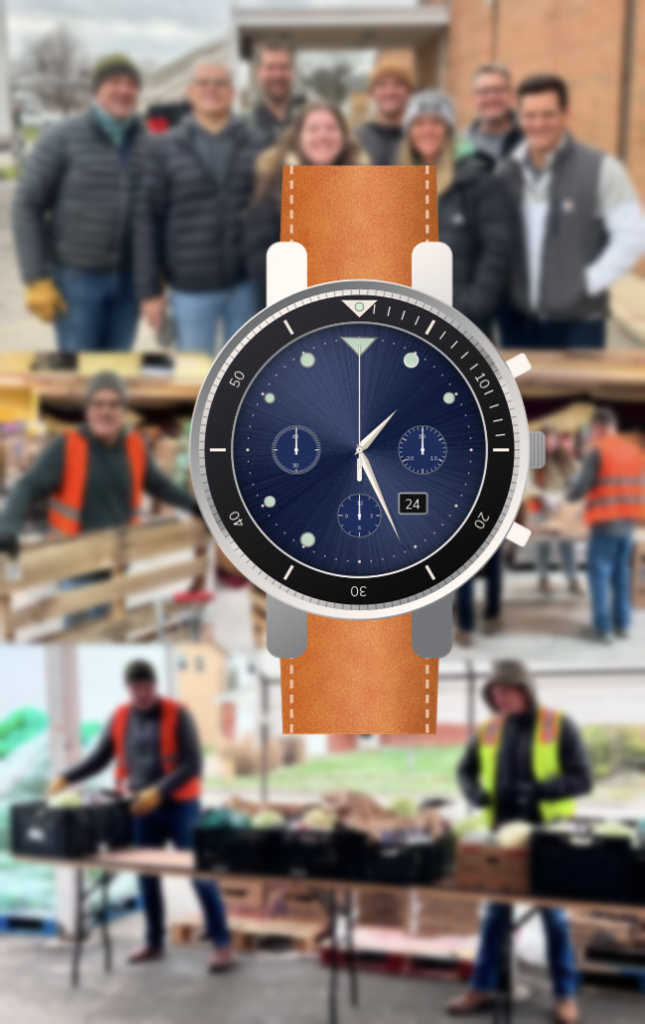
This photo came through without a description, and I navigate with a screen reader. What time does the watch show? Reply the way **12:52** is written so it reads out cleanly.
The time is **1:26**
